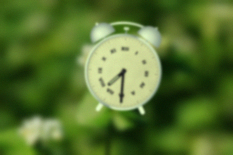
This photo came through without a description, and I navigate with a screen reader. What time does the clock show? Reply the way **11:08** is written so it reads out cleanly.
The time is **7:30**
